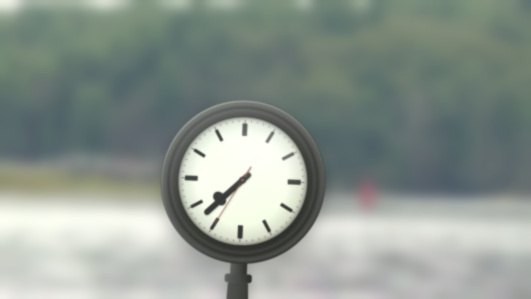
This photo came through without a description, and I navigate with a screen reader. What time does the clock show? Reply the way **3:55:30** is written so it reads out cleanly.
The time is **7:37:35**
